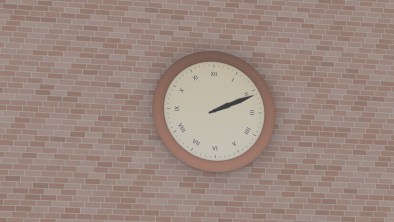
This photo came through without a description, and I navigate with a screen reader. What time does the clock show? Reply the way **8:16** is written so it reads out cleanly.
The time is **2:11**
